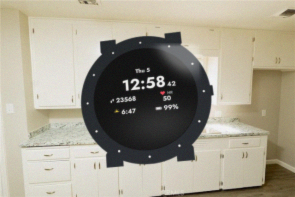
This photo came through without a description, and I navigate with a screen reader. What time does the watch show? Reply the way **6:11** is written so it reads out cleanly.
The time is **12:58**
